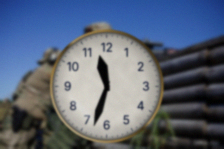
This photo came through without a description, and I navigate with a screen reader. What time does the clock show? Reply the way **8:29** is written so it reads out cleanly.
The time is **11:33**
